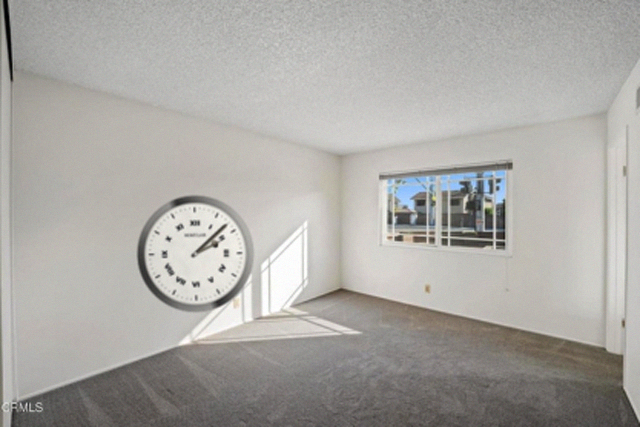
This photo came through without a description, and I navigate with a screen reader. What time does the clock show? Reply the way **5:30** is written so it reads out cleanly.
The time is **2:08**
